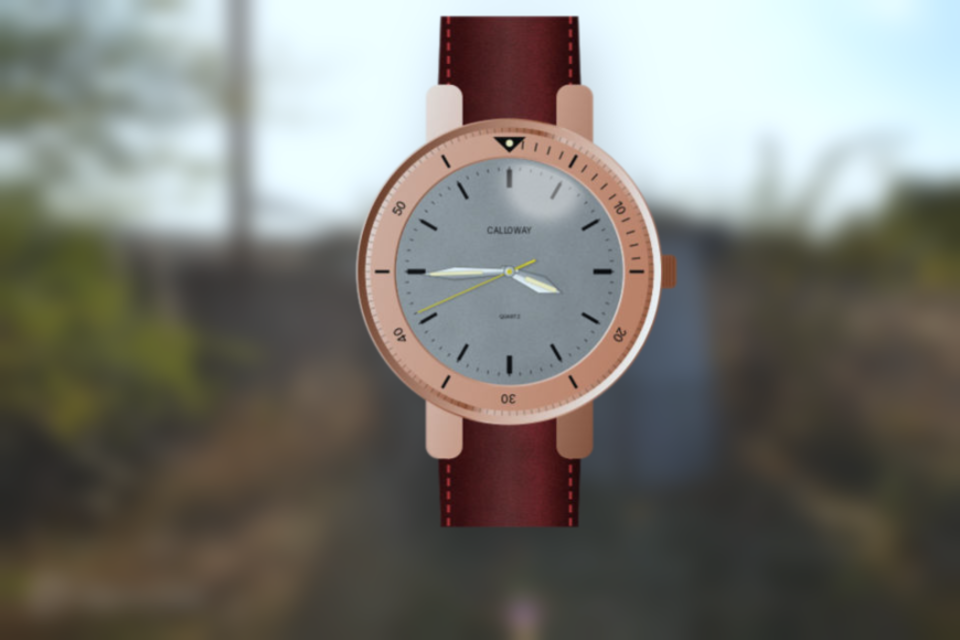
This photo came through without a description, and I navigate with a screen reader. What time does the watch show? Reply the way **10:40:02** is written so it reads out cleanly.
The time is **3:44:41**
